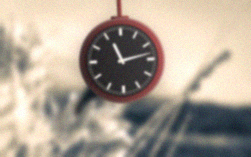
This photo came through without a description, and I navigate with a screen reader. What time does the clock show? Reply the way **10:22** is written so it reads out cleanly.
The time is **11:13**
